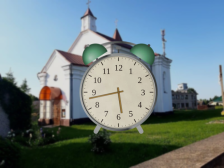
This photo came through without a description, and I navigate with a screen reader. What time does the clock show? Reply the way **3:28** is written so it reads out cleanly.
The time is **5:43**
